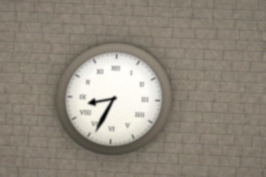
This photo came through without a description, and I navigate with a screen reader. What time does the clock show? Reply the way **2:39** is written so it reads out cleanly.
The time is **8:34**
